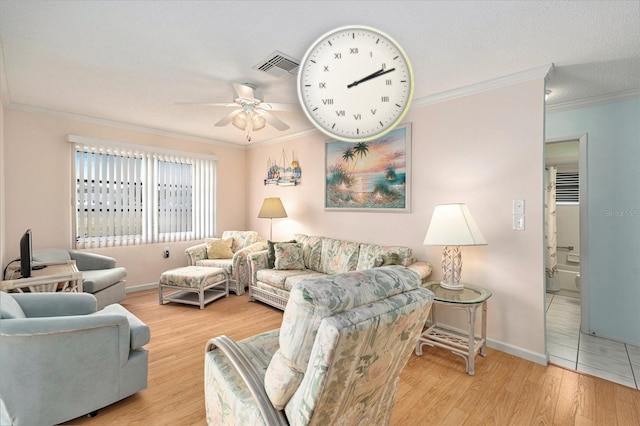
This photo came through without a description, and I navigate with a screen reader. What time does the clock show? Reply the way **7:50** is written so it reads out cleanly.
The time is **2:12**
